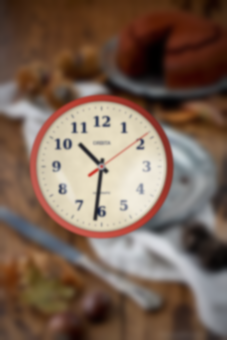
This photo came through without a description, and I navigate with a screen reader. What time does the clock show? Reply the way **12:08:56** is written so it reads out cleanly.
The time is **10:31:09**
